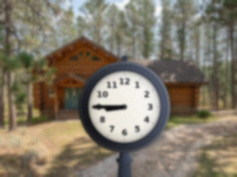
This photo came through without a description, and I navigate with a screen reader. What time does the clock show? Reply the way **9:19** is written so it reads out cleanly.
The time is **8:45**
